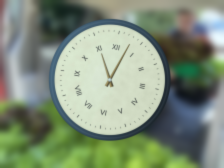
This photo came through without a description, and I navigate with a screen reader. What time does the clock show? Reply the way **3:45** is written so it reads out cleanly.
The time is **11:03**
